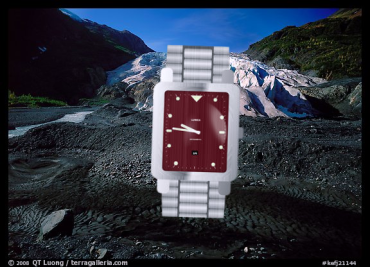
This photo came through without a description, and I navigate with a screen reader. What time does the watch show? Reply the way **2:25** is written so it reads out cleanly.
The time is **9:46**
